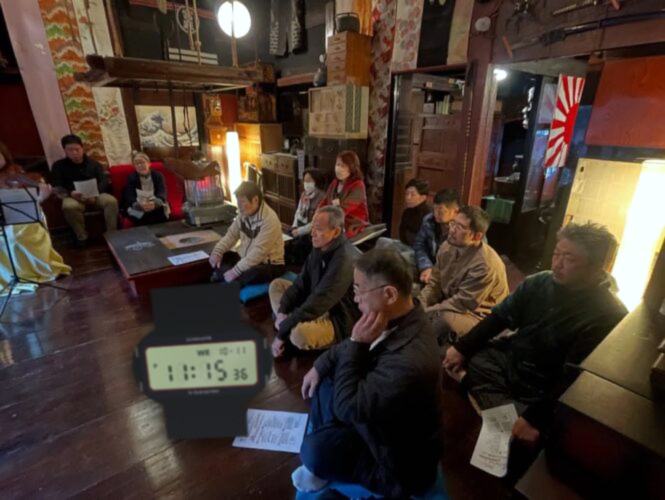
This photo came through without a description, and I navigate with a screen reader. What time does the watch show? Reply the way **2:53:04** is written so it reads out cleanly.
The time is **11:15:36**
